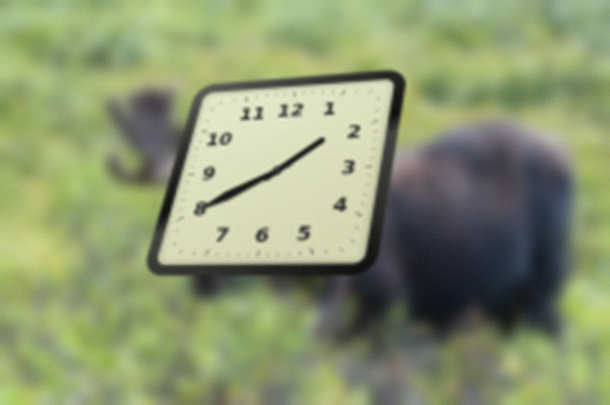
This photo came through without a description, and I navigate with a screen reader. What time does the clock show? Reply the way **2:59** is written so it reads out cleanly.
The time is **1:40**
